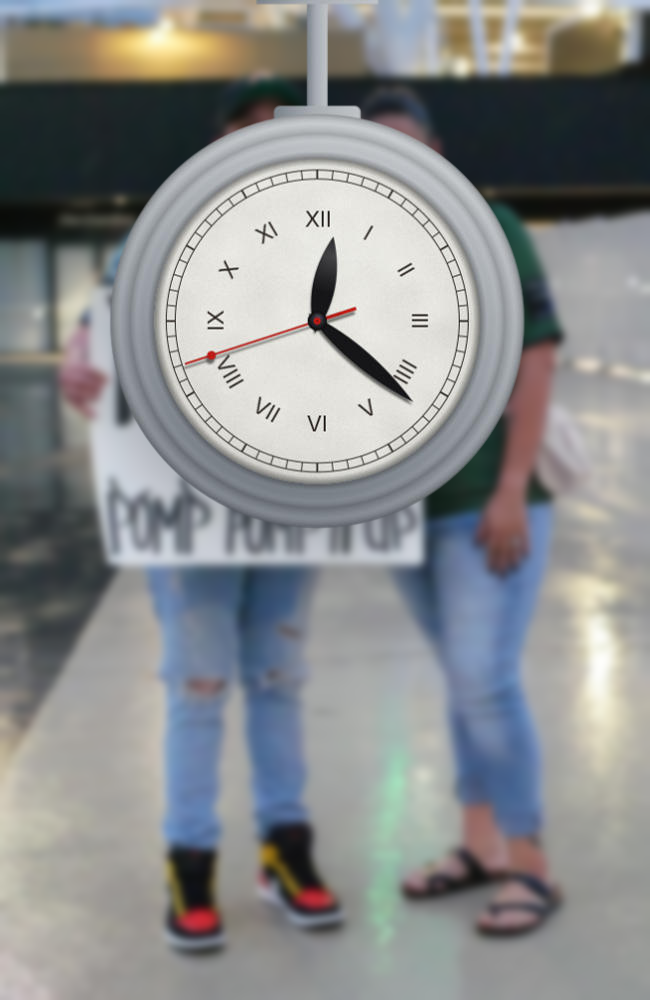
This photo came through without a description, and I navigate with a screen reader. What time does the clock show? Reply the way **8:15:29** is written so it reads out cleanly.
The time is **12:21:42**
